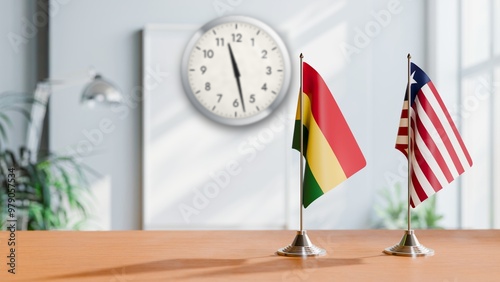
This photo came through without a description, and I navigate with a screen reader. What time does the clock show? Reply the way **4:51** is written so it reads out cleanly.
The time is **11:28**
